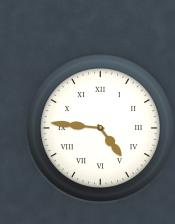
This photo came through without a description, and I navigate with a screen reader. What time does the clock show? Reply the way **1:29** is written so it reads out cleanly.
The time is **4:46**
